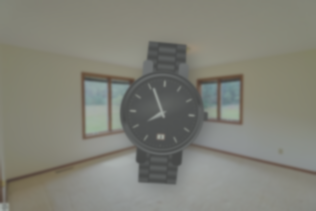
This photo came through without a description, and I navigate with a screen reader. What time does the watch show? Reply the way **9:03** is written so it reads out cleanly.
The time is **7:56**
